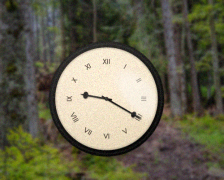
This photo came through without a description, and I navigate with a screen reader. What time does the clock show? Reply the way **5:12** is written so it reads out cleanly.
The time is **9:20**
